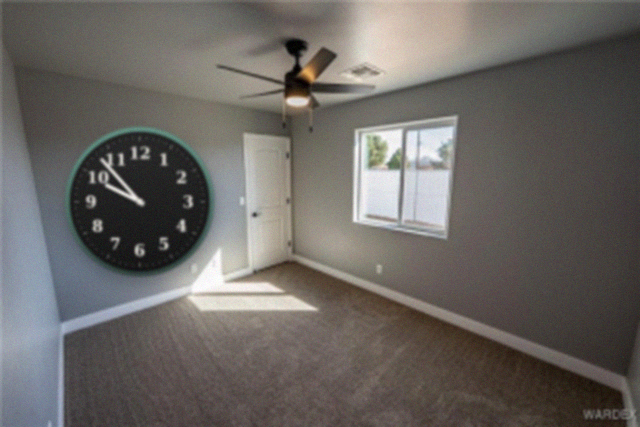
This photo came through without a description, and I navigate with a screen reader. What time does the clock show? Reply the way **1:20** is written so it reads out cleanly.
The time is **9:53**
